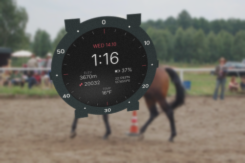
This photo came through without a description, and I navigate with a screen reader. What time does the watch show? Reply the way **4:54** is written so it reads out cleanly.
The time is **1:16**
